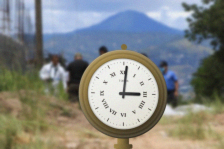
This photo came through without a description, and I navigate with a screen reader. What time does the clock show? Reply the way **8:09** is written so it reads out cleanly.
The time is **3:01**
